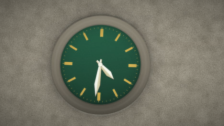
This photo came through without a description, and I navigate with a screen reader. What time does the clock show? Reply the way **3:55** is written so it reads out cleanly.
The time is **4:31**
